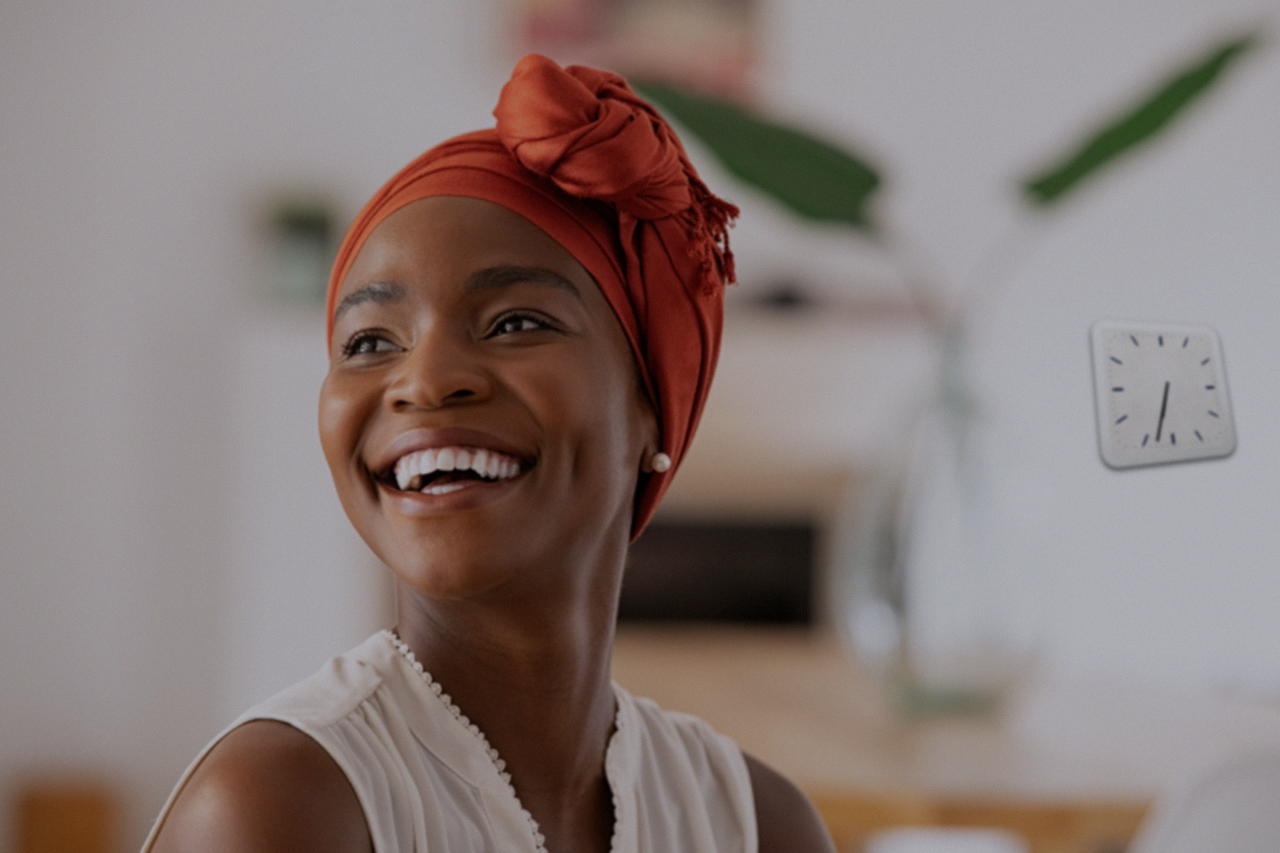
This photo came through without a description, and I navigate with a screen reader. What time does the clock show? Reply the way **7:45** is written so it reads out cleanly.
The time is **6:33**
